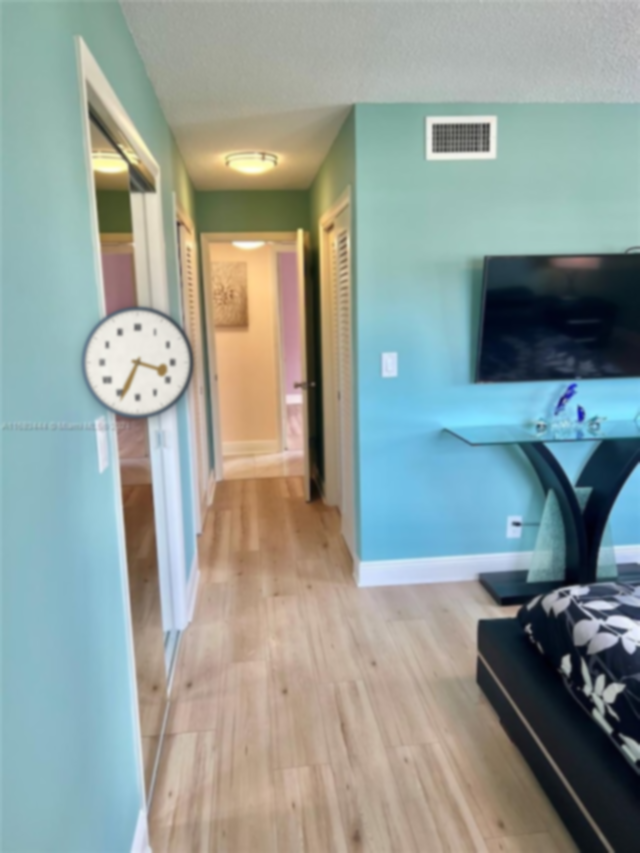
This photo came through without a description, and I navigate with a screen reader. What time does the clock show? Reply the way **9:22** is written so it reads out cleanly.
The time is **3:34**
